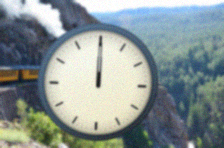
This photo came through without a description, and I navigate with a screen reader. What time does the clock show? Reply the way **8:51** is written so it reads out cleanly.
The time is **12:00**
